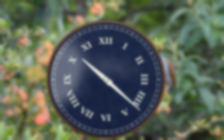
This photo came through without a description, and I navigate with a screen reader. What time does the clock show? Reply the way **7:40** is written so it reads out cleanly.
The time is **10:22**
